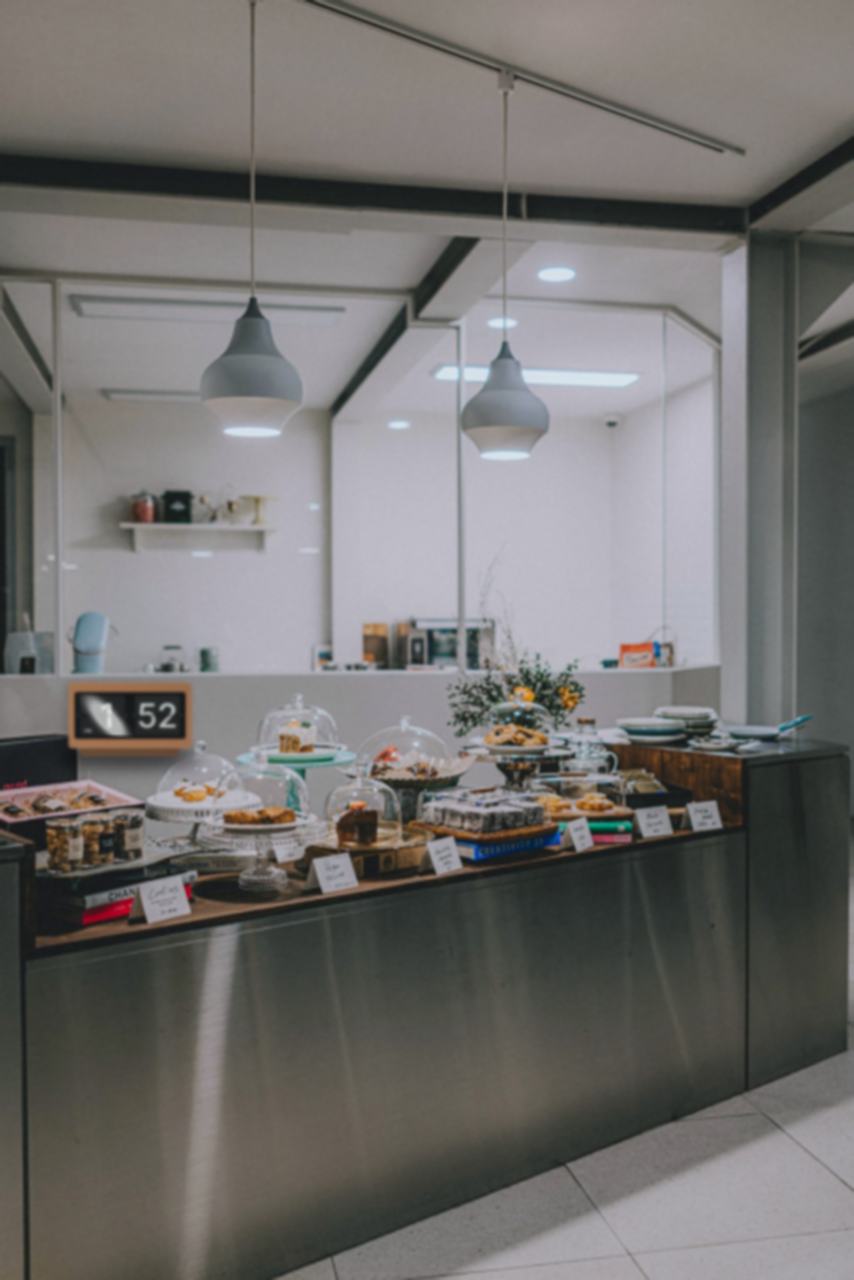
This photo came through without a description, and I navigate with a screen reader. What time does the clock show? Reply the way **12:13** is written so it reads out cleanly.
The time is **1:52**
